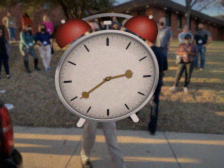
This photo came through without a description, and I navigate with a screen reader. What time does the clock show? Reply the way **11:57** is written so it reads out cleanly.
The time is **2:39**
